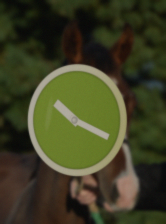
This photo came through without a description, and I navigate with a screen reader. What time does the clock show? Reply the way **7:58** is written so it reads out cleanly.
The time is **10:19**
